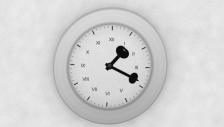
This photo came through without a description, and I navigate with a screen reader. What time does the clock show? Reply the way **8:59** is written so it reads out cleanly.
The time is **1:19**
